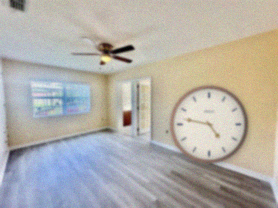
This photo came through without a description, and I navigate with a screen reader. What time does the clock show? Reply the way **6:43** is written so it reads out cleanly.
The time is **4:47**
